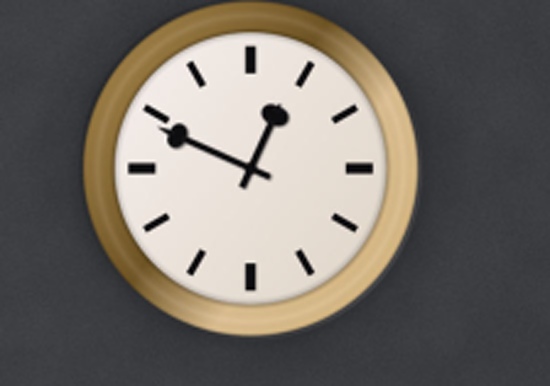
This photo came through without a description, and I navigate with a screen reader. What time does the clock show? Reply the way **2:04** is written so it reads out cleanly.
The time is **12:49**
